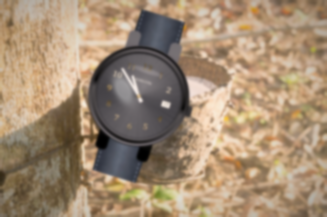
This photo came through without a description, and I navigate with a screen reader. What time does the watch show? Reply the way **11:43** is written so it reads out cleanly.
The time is **10:52**
